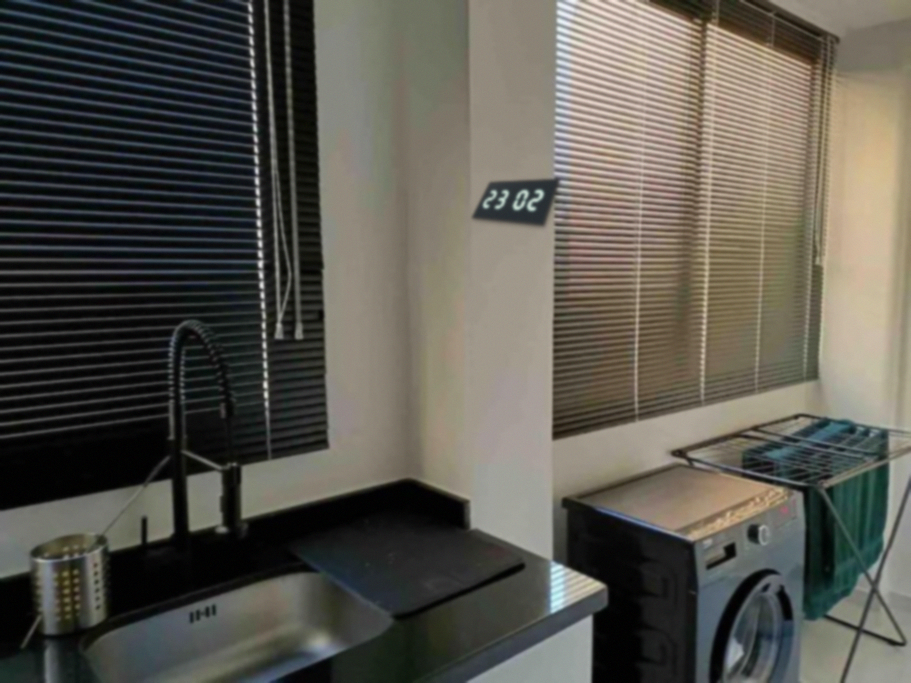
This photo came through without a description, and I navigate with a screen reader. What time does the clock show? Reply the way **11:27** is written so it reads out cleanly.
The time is **23:02**
